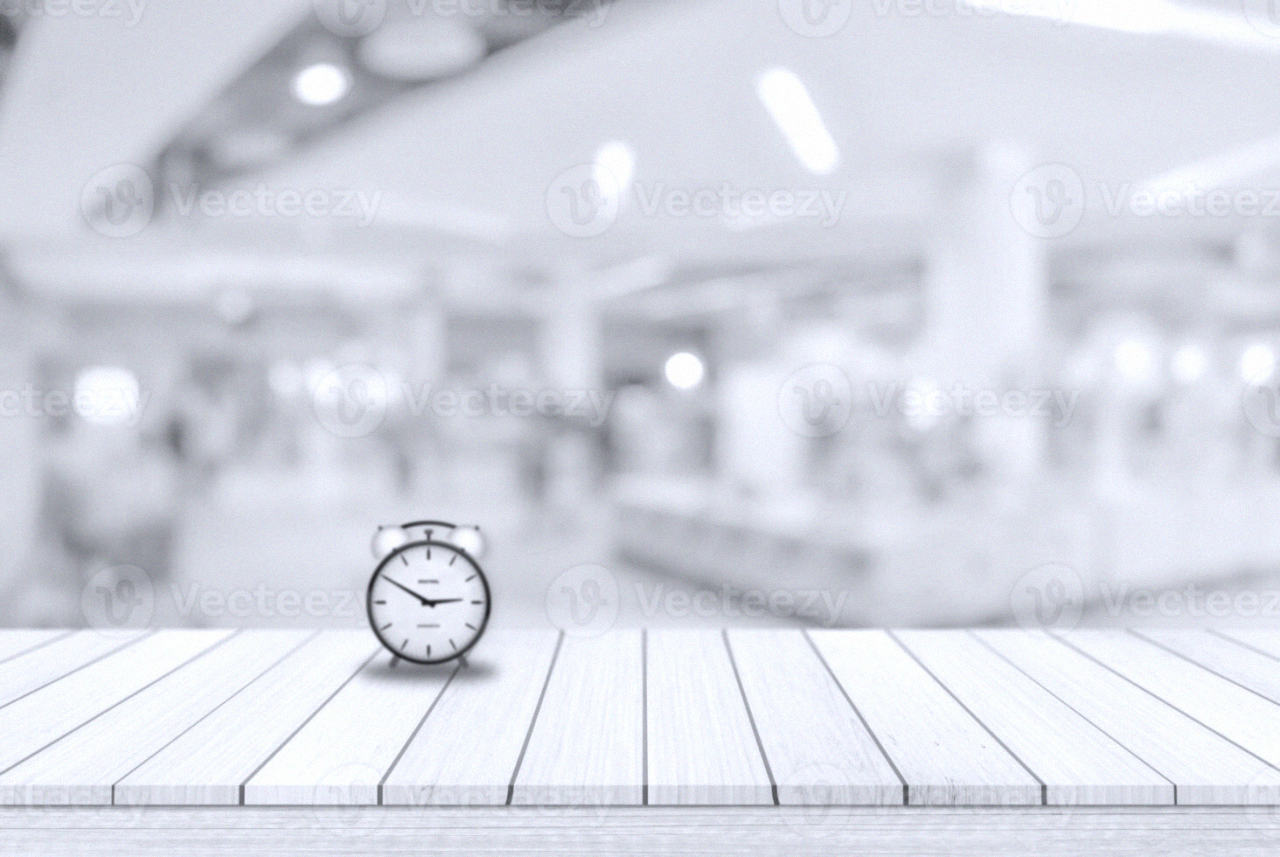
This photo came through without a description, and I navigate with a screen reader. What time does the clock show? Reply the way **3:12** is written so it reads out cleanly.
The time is **2:50**
